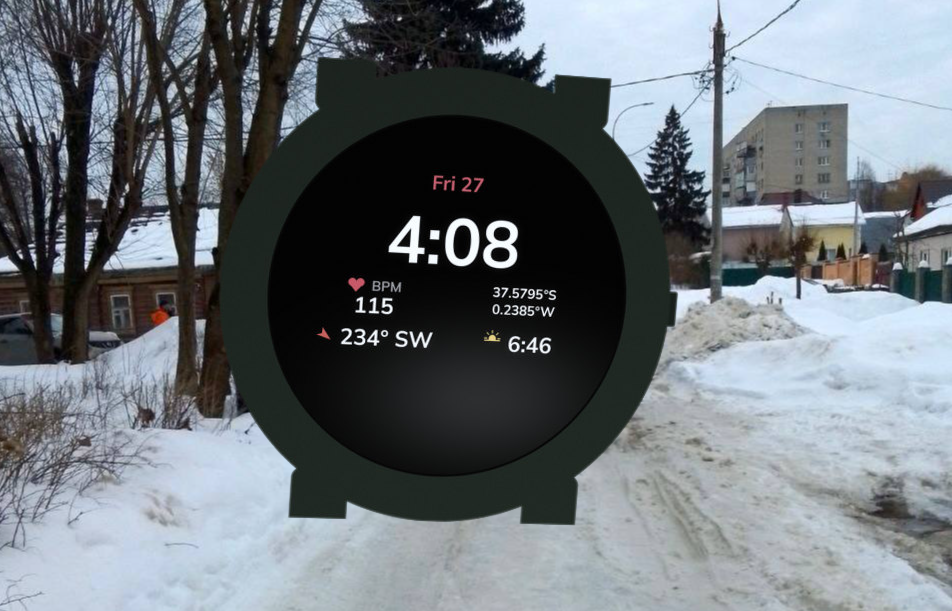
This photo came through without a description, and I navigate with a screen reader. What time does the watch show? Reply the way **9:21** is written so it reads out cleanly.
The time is **4:08**
